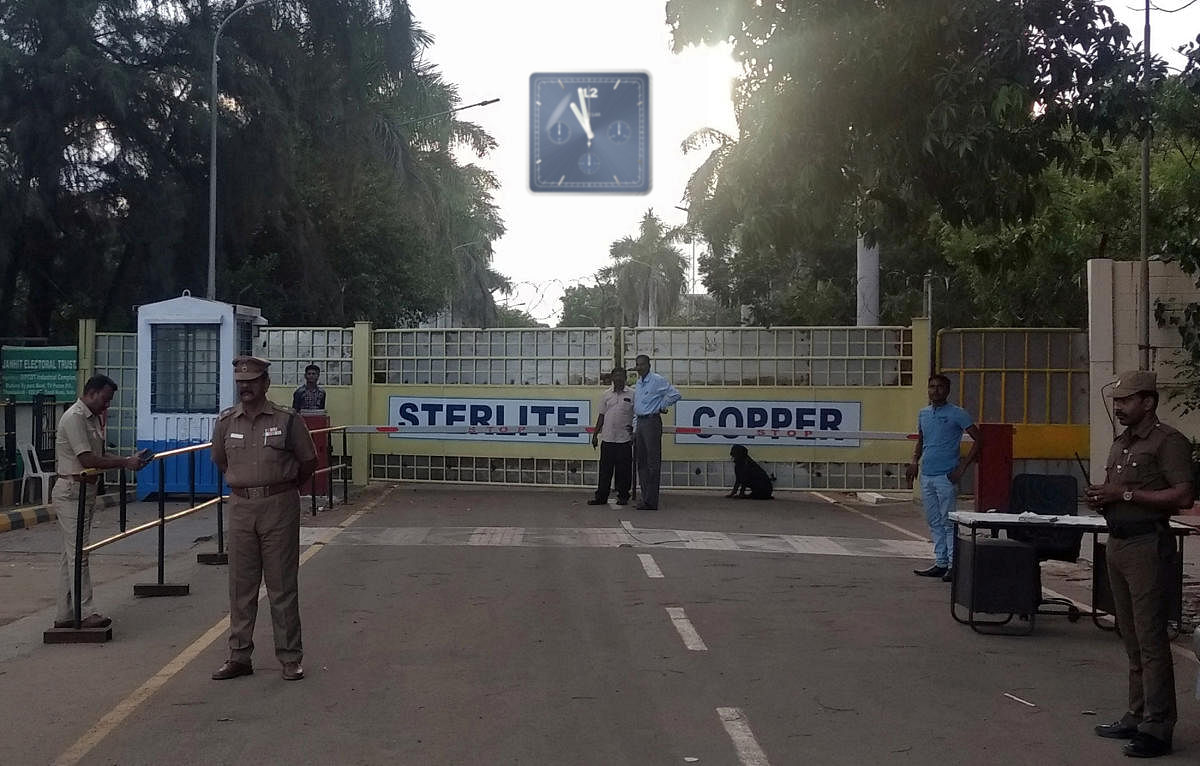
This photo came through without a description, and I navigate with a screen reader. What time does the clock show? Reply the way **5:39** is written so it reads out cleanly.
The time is **10:58**
